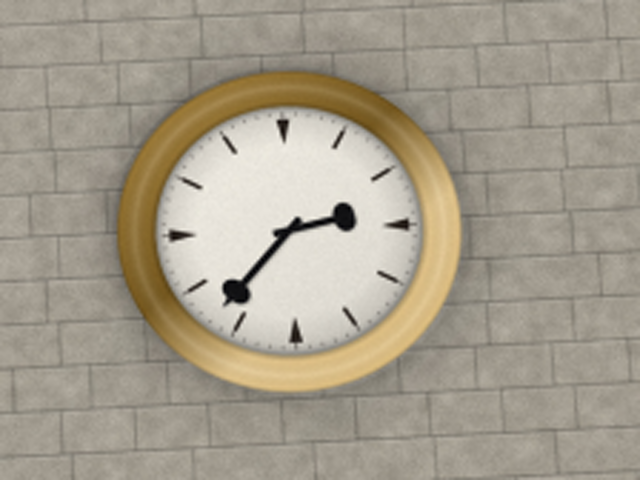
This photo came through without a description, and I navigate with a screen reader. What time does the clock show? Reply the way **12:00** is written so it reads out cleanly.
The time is **2:37**
